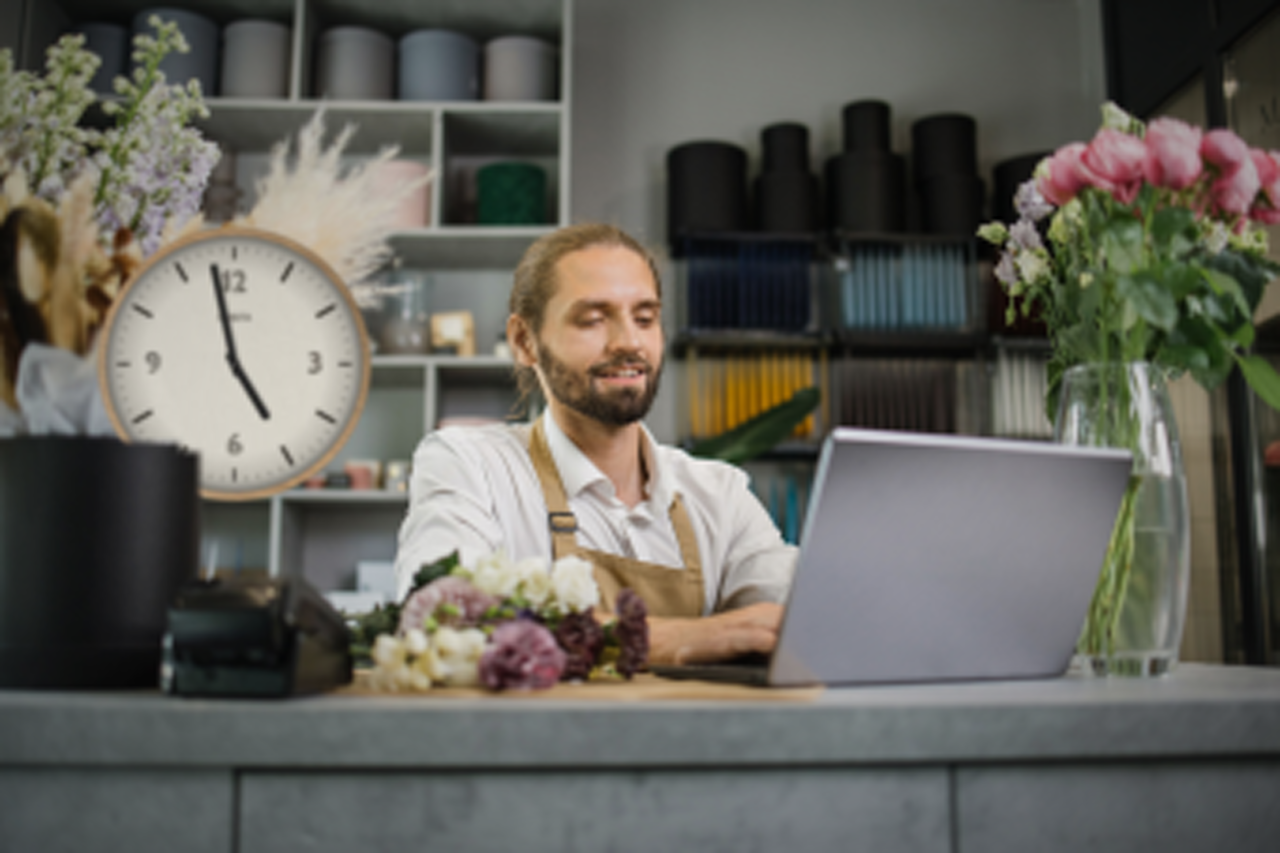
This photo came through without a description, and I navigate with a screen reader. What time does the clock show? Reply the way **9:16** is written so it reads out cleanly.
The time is **4:58**
